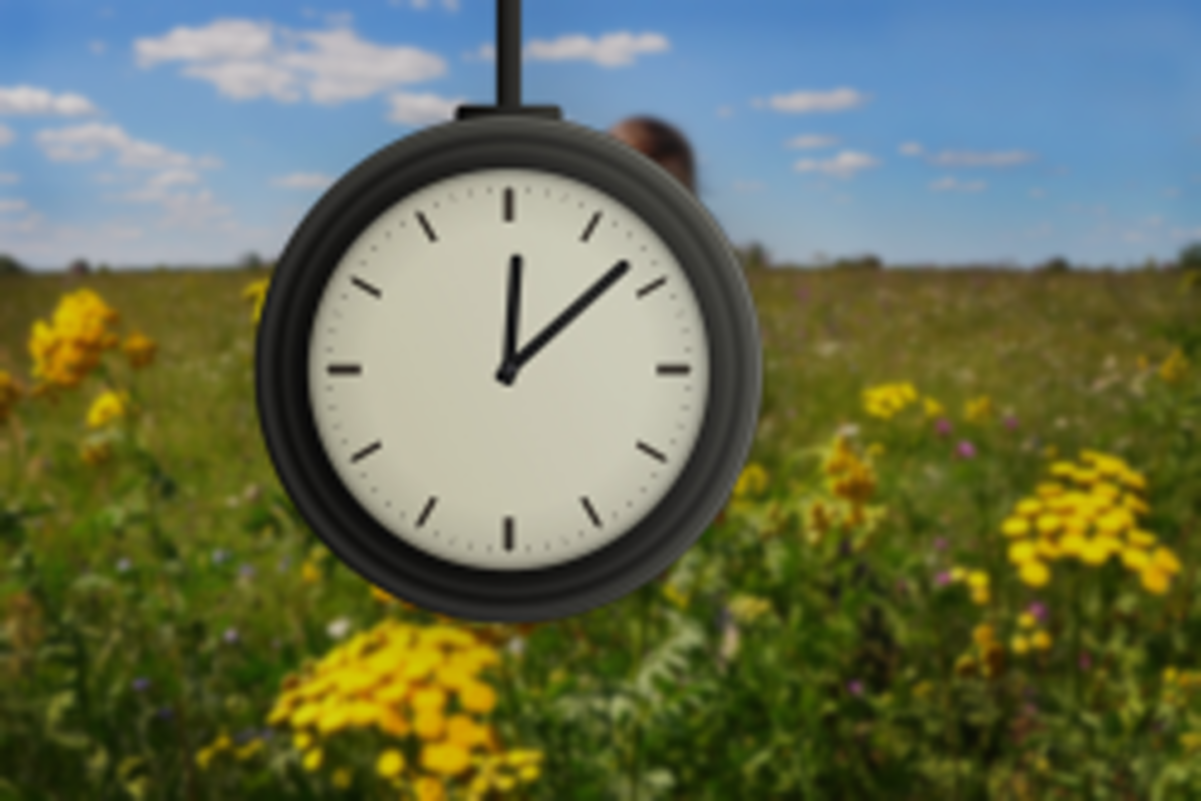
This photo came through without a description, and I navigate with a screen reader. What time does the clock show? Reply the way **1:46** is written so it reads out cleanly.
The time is **12:08**
